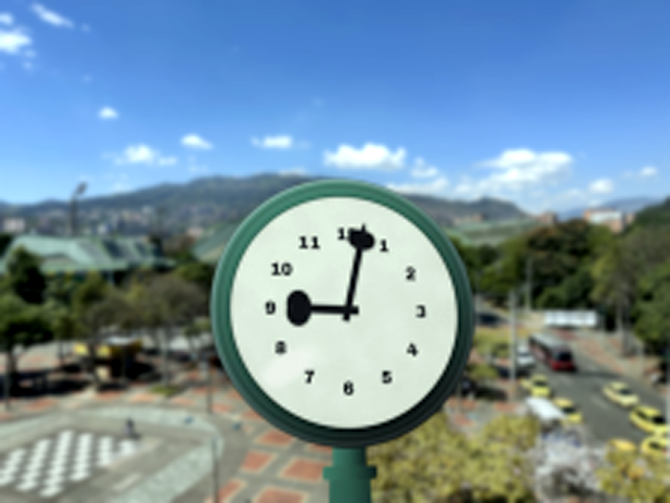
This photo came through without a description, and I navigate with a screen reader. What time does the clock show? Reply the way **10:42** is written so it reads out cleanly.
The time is **9:02**
